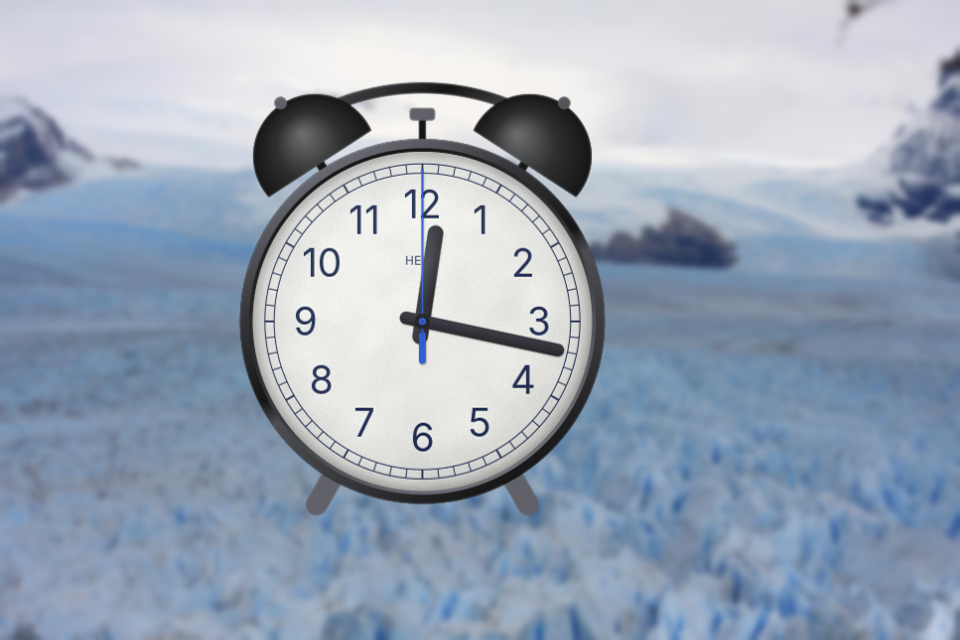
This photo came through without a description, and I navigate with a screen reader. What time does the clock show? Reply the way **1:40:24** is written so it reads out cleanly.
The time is **12:17:00**
